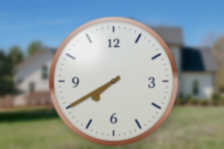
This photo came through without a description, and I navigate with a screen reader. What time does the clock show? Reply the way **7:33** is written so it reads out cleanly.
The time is **7:40**
